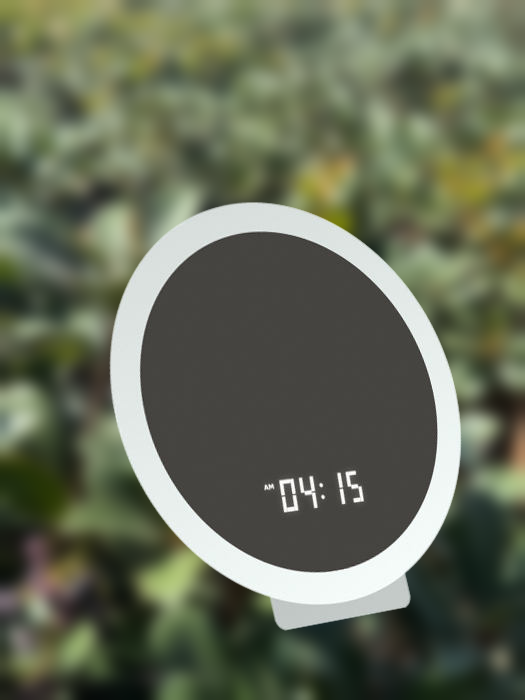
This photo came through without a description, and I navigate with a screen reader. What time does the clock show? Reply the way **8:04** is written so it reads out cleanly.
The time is **4:15**
